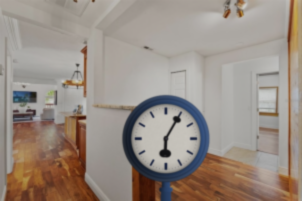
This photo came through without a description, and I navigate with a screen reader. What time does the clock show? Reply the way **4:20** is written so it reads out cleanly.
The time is **6:05**
